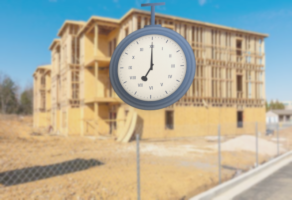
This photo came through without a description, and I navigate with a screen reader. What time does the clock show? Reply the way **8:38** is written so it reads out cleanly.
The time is **7:00**
